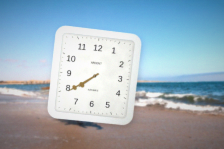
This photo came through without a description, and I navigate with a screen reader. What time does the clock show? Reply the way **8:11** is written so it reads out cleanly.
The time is **7:39**
